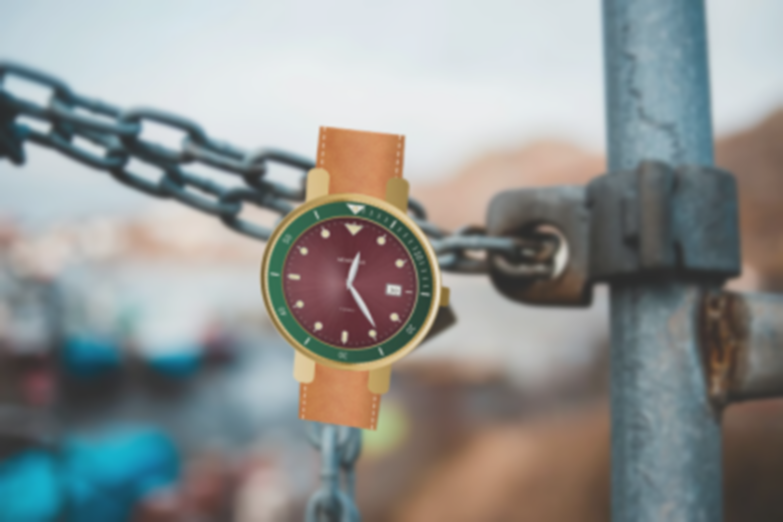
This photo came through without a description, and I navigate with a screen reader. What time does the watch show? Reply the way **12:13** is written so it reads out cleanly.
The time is **12:24**
